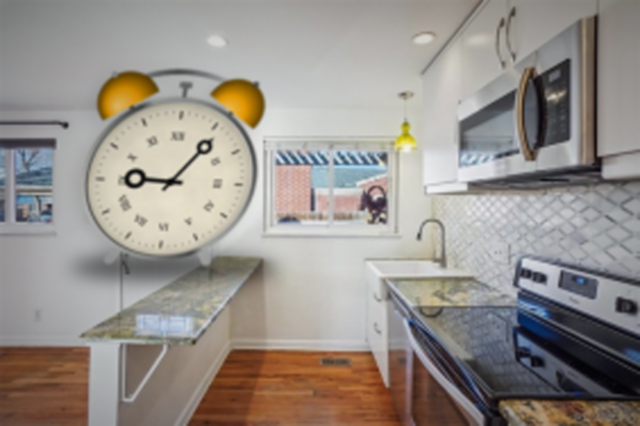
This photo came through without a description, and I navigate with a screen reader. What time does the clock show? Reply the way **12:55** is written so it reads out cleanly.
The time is **9:06**
